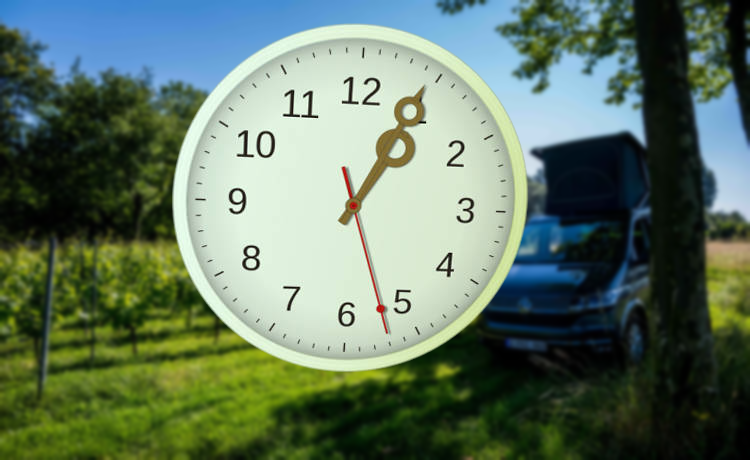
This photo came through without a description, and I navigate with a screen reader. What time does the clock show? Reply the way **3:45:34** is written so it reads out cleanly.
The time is **1:04:27**
